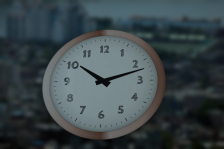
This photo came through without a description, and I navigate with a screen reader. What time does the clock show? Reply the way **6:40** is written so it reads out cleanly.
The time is **10:12**
